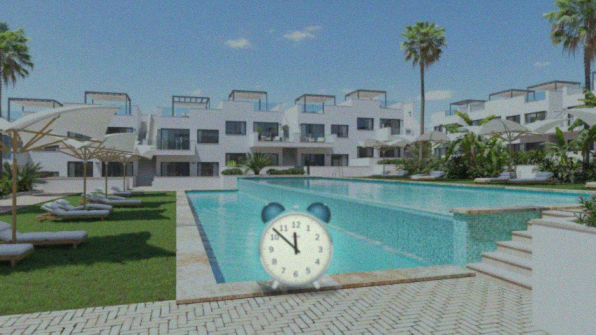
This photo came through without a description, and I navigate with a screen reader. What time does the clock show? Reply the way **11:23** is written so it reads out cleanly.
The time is **11:52**
